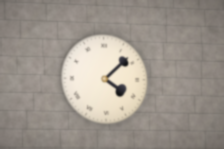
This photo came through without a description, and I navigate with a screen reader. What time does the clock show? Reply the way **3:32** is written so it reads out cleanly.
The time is **4:08**
